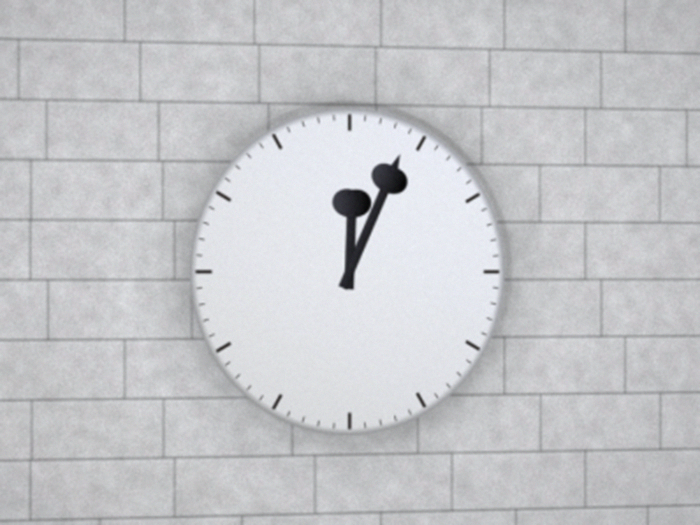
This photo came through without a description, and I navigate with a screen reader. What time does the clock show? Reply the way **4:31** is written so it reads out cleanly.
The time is **12:04**
